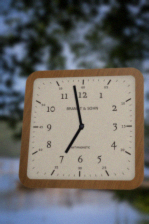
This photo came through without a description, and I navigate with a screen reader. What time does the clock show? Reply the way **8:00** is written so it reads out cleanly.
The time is **6:58**
